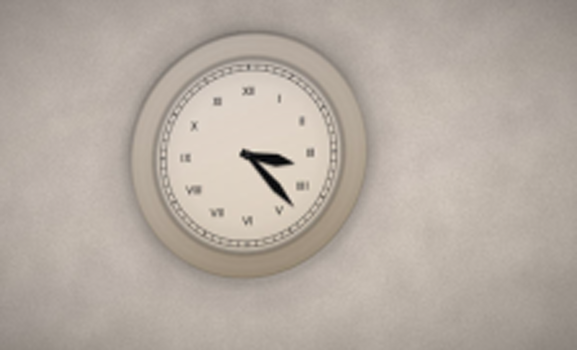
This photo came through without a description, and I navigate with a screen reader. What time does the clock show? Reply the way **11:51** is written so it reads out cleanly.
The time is **3:23**
